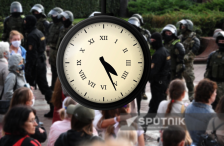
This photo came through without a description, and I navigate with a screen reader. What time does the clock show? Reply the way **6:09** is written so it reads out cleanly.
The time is **4:26**
